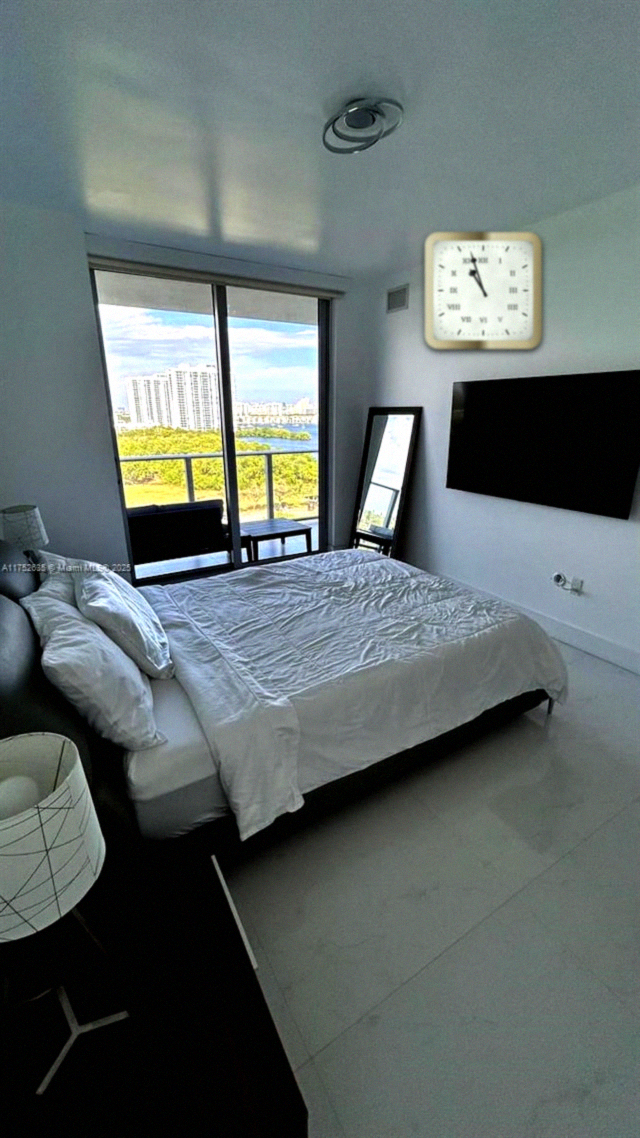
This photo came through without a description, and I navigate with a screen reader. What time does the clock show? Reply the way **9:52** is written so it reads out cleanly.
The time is **10:57**
